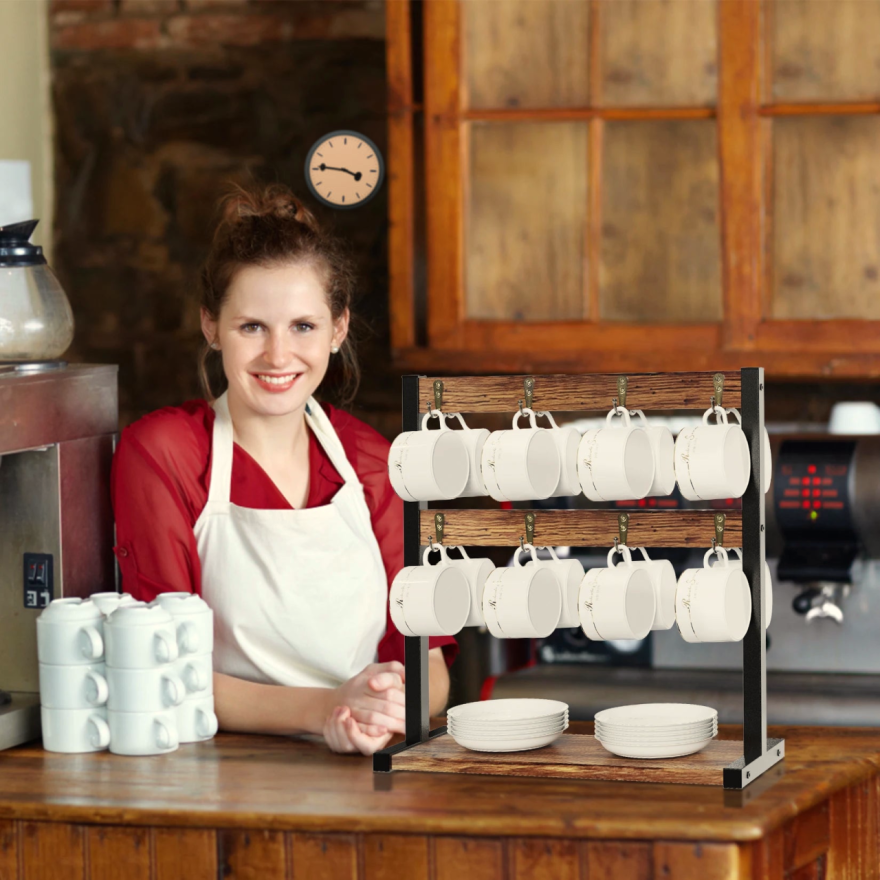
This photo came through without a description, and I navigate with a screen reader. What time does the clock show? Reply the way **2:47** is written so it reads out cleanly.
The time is **3:46**
